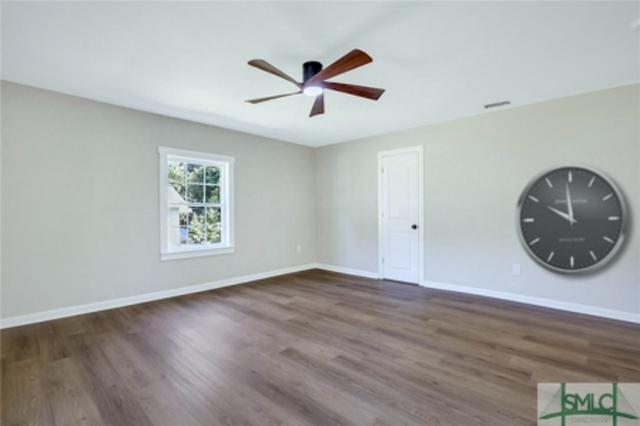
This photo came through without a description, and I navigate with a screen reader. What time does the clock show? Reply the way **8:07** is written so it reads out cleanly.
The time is **9:59**
